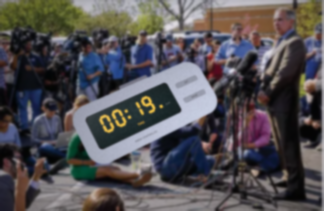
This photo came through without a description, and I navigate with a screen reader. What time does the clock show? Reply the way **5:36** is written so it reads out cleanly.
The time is **0:19**
